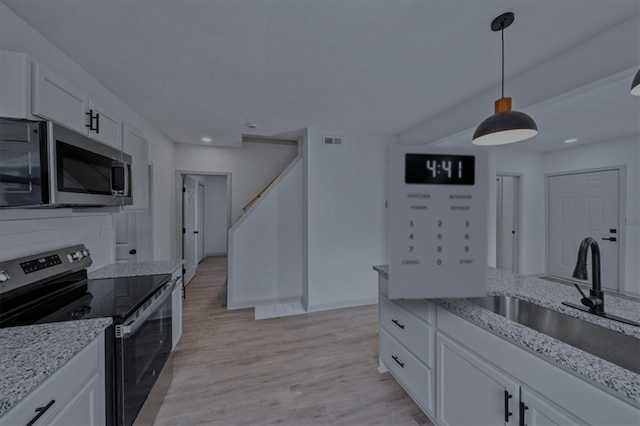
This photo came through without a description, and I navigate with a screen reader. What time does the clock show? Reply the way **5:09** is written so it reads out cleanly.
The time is **4:41**
